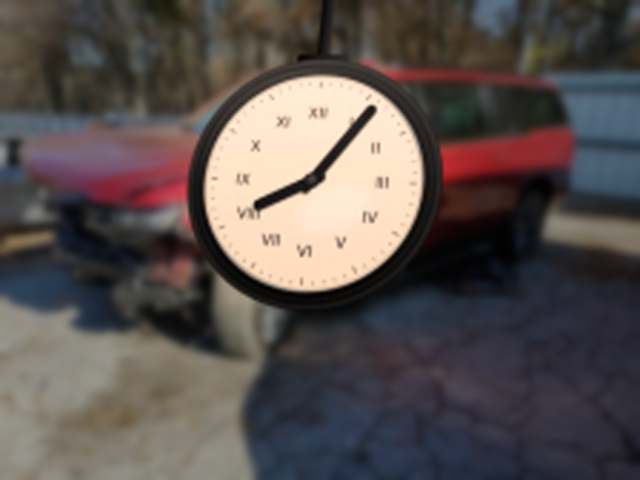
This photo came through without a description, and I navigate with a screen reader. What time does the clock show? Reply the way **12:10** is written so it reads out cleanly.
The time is **8:06**
